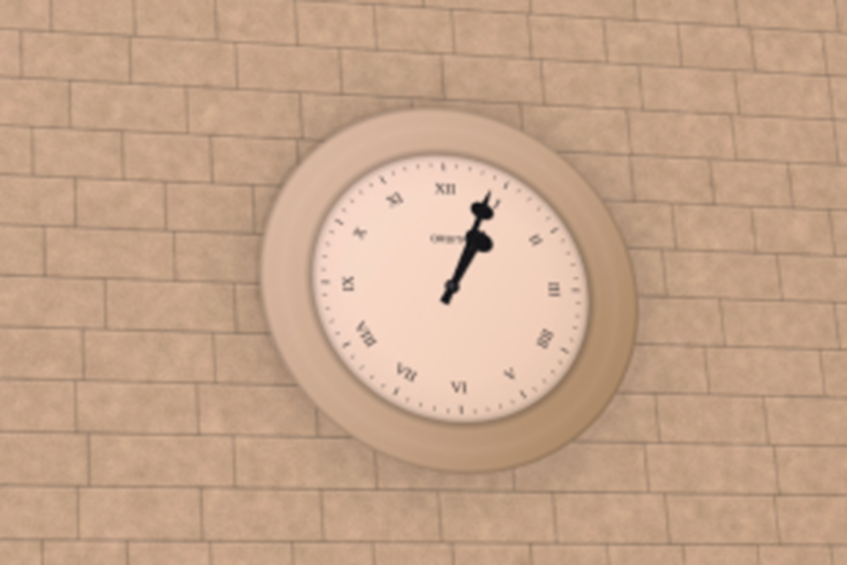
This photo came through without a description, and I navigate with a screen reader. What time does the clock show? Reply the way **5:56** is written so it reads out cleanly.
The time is **1:04**
